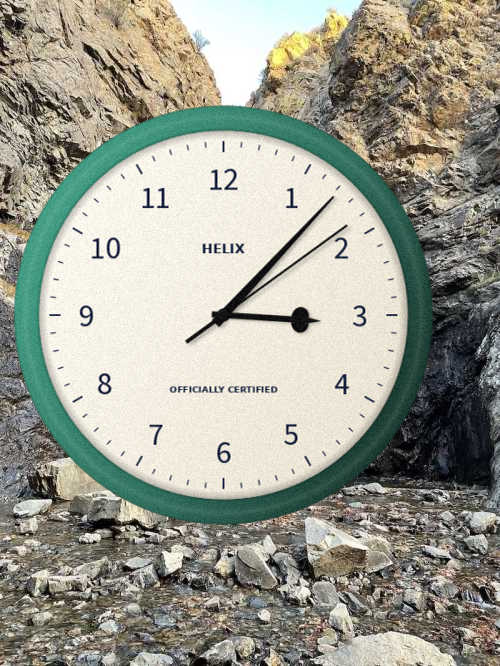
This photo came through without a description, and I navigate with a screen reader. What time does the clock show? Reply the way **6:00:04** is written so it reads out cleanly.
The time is **3:07:09**
